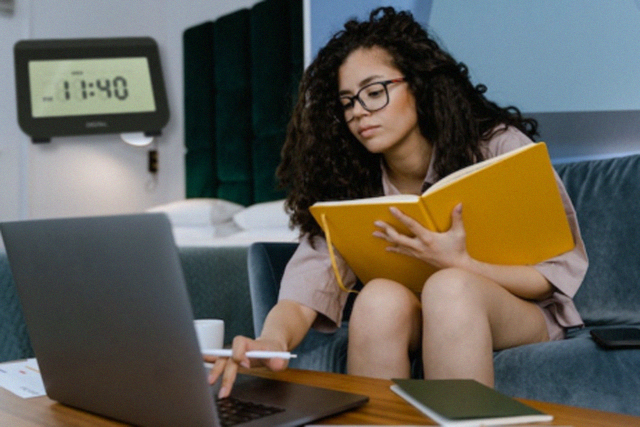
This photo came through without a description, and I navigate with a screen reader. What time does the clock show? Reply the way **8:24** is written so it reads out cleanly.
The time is **11:40**
